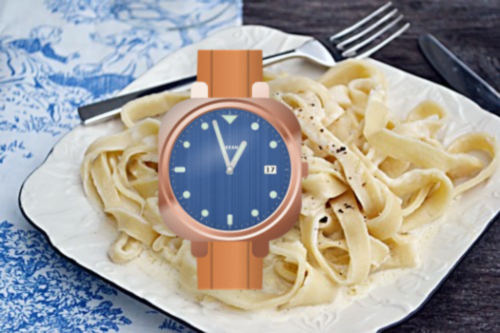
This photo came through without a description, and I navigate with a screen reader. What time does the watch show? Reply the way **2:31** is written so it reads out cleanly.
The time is **12:57**
